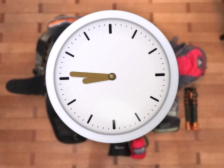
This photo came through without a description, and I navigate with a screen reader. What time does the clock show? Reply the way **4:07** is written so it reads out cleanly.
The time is **8:46**
